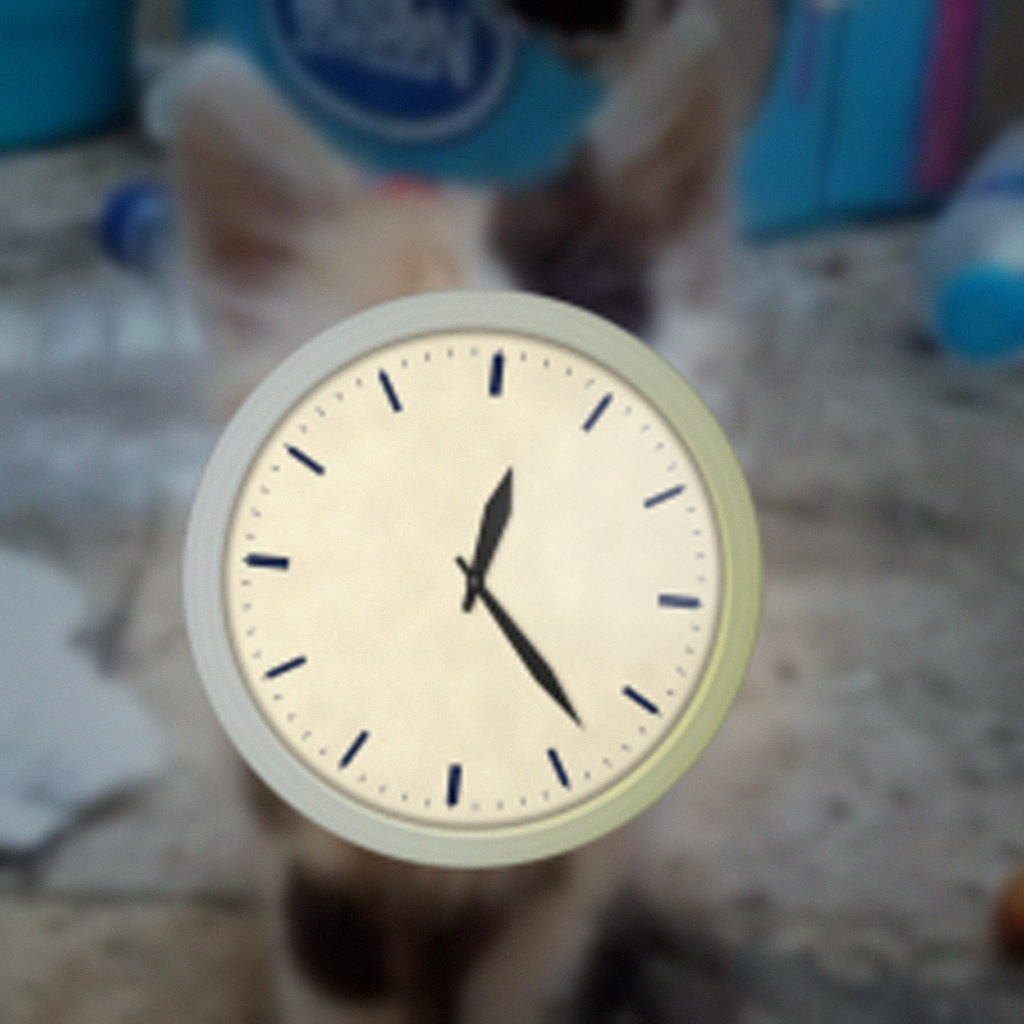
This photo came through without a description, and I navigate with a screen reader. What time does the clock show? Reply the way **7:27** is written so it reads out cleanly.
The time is **12:23**
